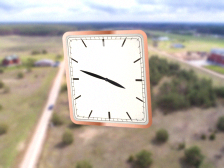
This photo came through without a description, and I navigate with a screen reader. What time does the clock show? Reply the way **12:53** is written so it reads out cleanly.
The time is **3:48**
